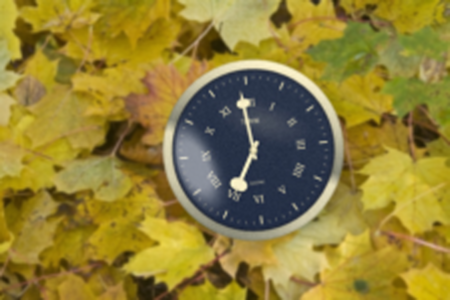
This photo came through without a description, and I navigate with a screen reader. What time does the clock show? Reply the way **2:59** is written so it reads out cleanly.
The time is **6:59**
